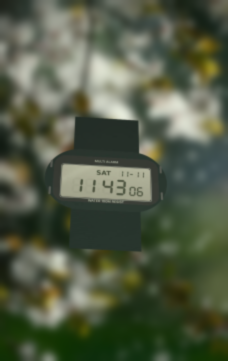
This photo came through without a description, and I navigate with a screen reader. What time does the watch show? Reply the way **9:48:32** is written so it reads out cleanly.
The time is **11:43:06**
